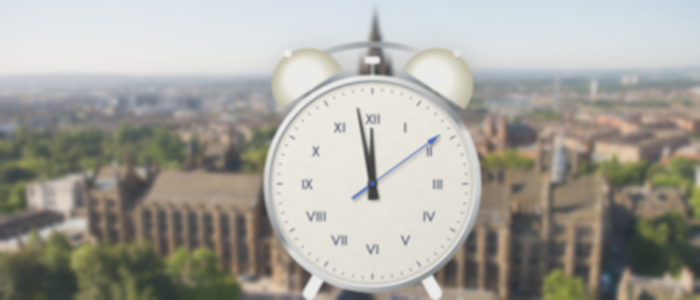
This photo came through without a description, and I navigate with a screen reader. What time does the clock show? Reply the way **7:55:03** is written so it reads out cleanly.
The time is **11:58:09**
